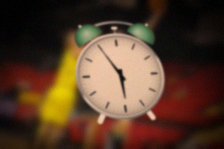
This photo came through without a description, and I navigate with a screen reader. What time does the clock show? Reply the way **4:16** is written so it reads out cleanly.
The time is **5:55**
